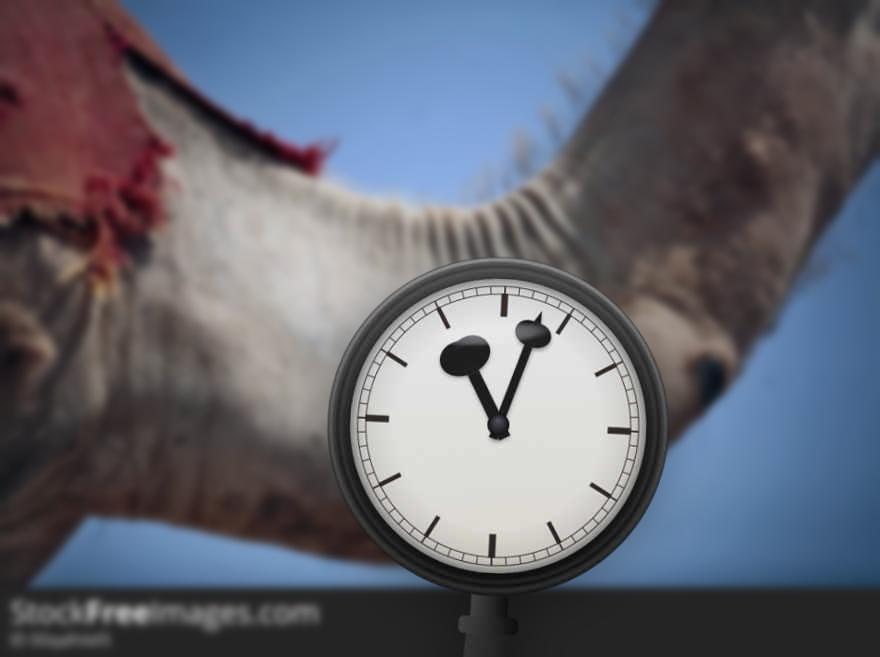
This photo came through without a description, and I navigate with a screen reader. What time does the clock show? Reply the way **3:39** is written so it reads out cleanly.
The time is **11:03**
